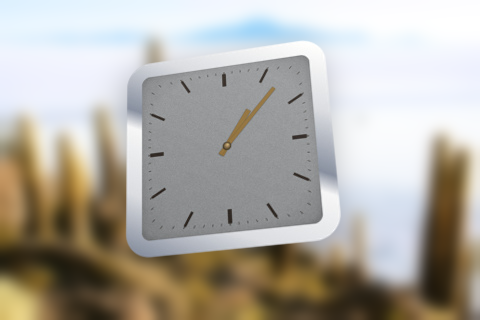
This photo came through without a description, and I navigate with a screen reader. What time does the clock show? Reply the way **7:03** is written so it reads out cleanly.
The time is **1:07**
